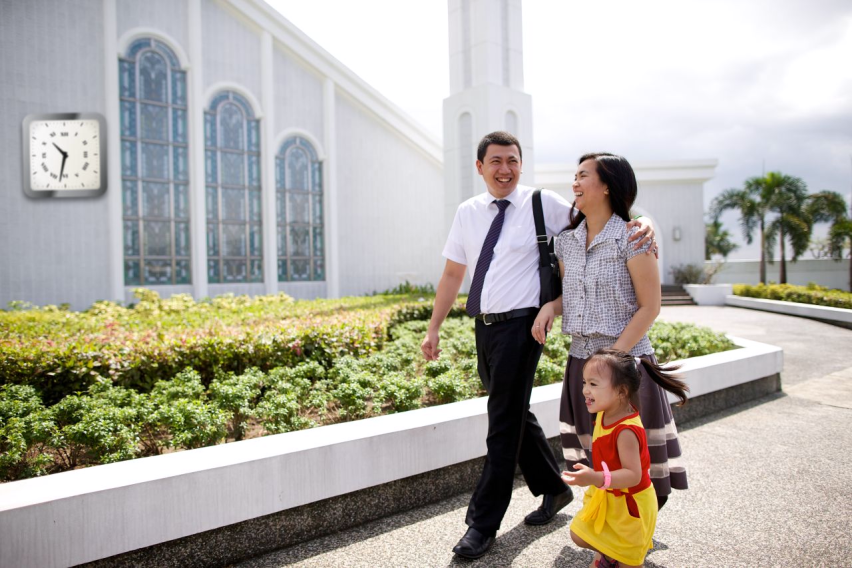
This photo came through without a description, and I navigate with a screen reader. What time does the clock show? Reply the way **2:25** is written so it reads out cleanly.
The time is **10:32**
